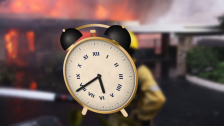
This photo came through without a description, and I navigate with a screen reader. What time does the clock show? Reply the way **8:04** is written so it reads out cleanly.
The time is **5:40**
